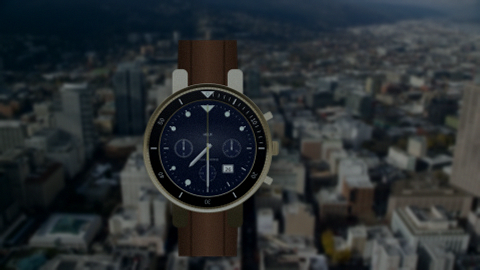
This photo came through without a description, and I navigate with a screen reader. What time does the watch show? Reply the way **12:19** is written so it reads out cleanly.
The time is **7:30**
